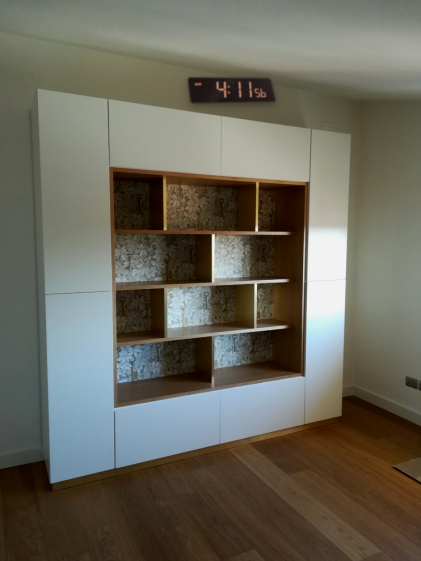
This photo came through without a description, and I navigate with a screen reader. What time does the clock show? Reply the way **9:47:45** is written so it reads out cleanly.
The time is **4:11:56**
